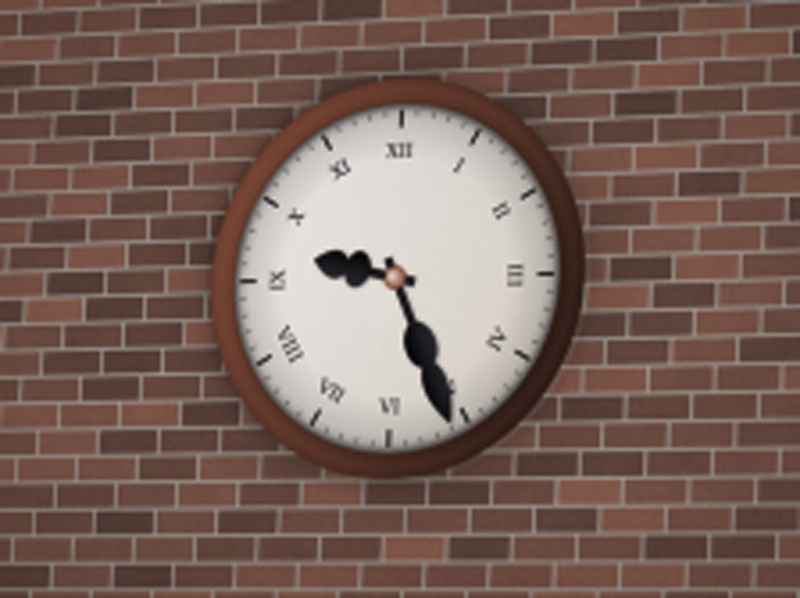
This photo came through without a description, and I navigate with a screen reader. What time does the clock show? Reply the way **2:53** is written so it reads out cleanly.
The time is **9:26**
